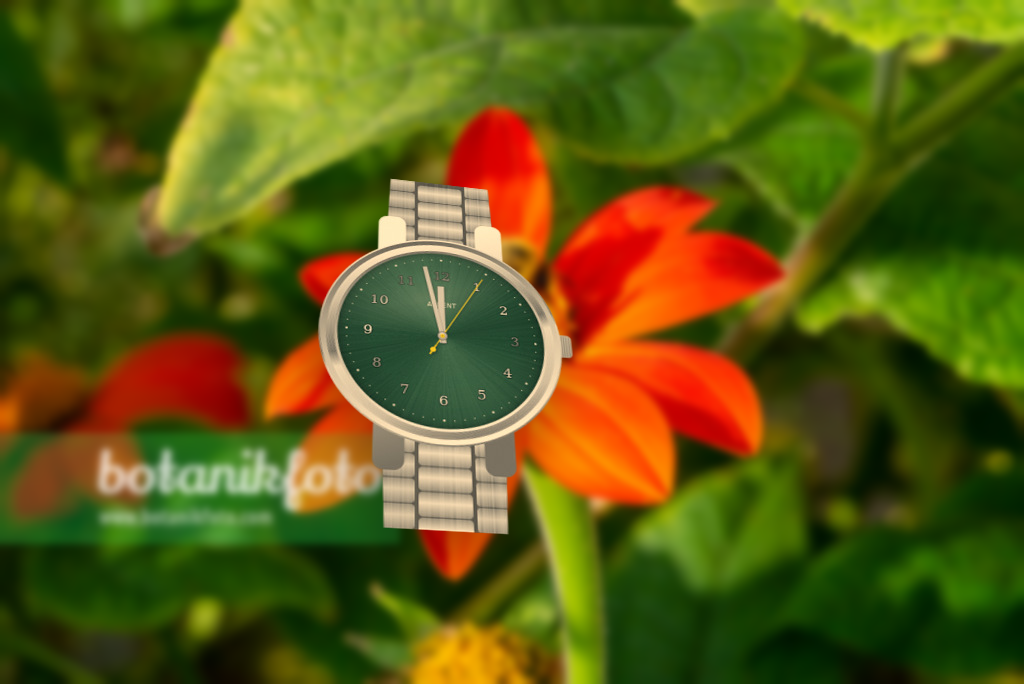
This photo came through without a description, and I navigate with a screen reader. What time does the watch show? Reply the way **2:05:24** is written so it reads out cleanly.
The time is **11:58:05**
